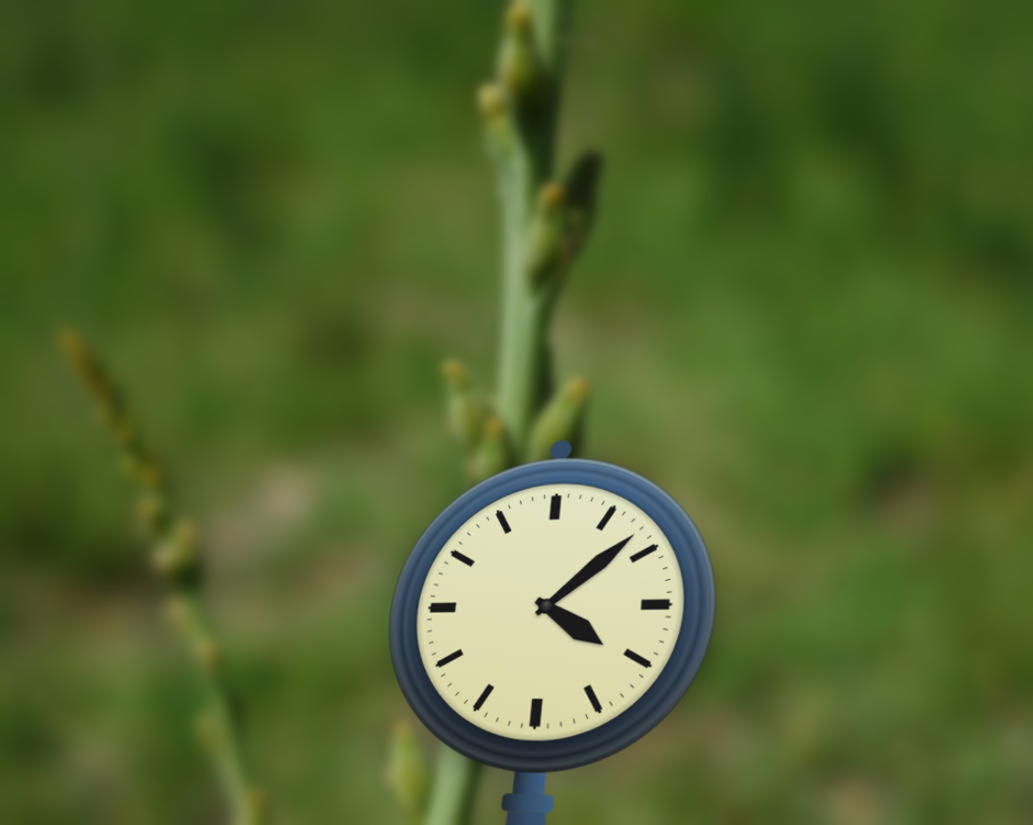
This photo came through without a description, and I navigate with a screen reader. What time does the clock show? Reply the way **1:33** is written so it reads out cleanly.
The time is **4:08**
